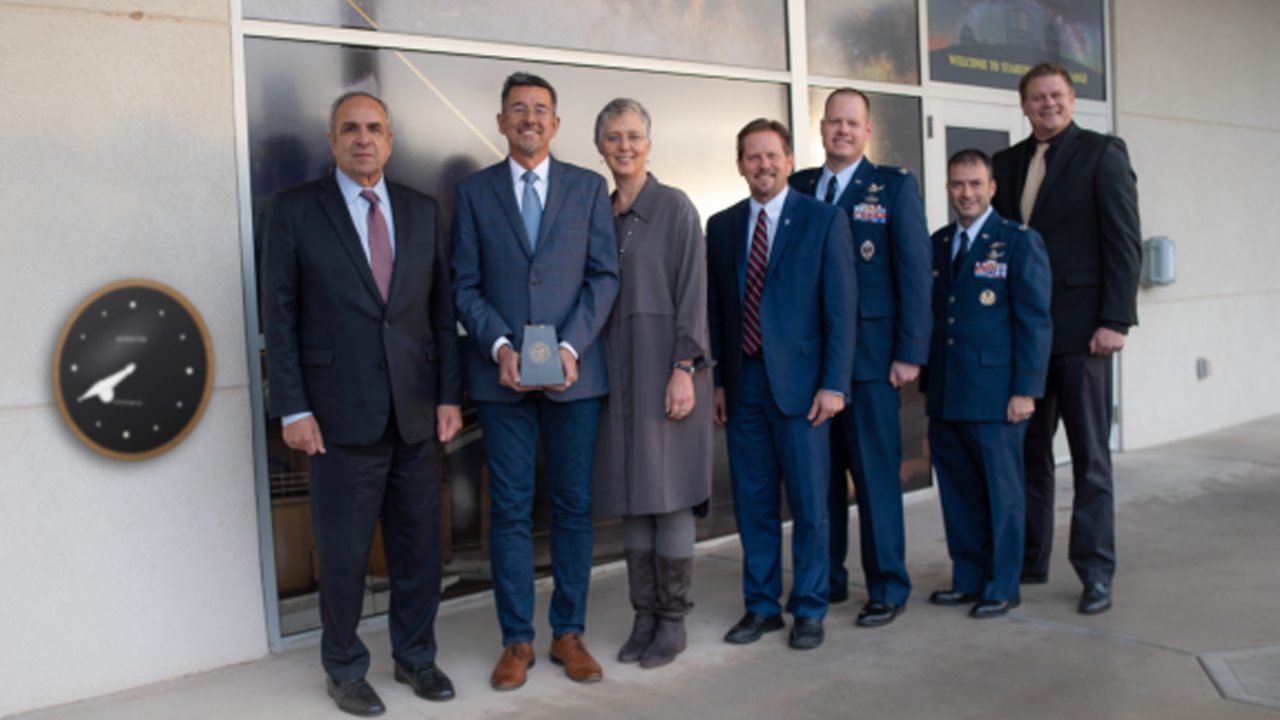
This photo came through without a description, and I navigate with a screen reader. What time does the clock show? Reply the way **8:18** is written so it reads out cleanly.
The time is **7:40**
